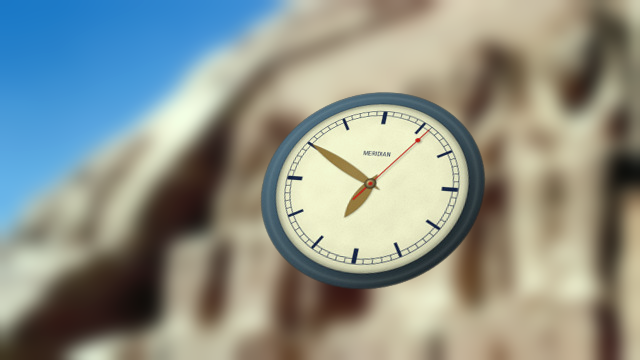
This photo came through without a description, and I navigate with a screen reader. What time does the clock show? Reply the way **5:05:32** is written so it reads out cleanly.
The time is **6:50:06**
